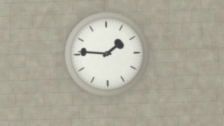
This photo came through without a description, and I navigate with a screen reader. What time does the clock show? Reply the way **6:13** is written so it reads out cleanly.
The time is **1:46**
